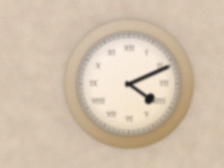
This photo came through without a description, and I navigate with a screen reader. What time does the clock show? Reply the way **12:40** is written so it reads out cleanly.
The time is **4:11**
